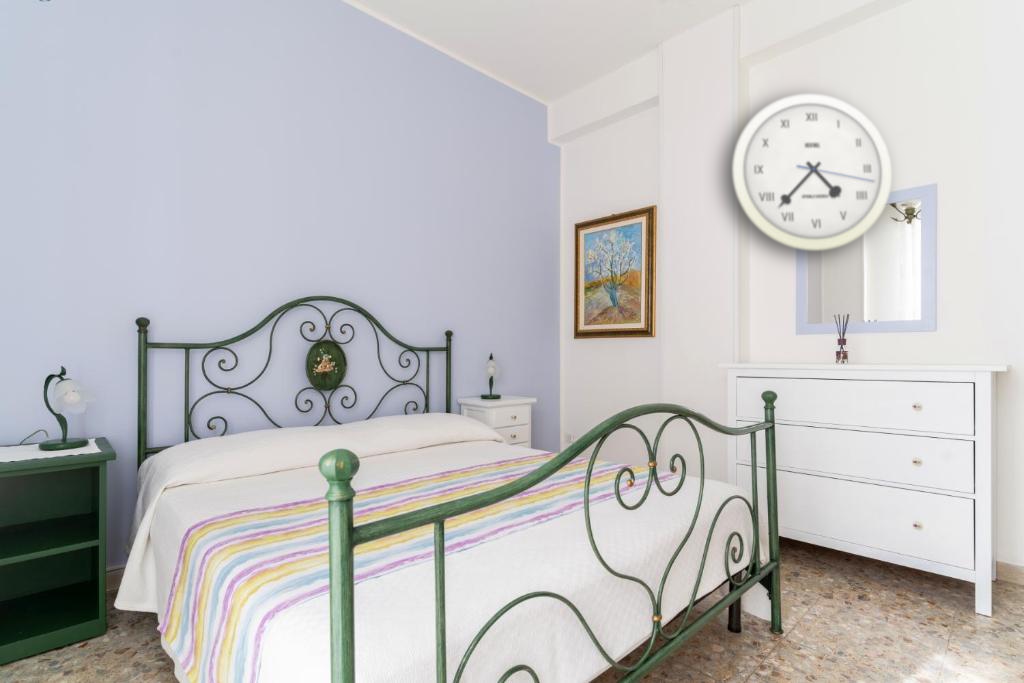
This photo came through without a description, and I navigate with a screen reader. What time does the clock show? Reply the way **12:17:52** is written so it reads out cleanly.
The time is **4:37:17**
